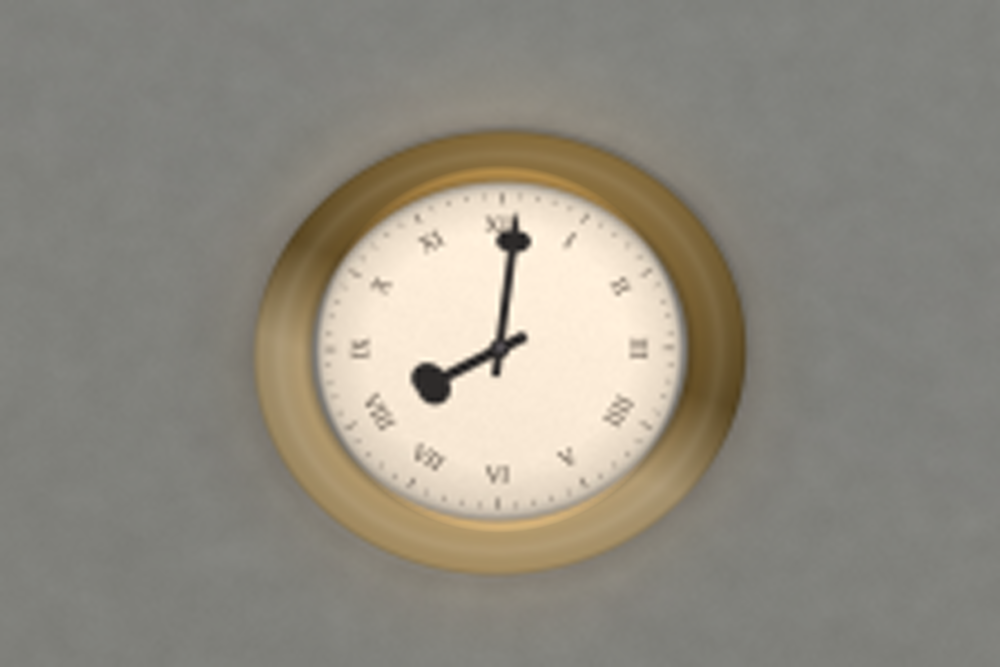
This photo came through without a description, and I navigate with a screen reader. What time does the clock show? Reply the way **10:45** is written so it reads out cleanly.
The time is **8:01**
